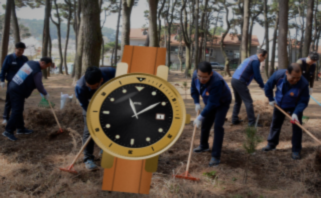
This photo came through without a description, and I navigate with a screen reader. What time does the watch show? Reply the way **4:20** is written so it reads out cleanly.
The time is **11:09**
